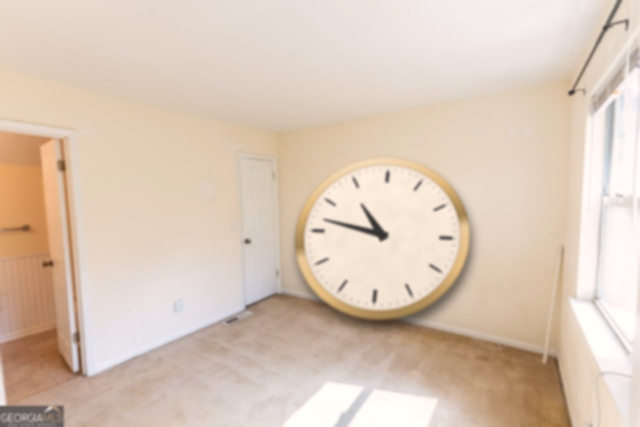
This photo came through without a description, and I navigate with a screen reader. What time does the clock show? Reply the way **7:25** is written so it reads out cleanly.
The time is **10:47**
